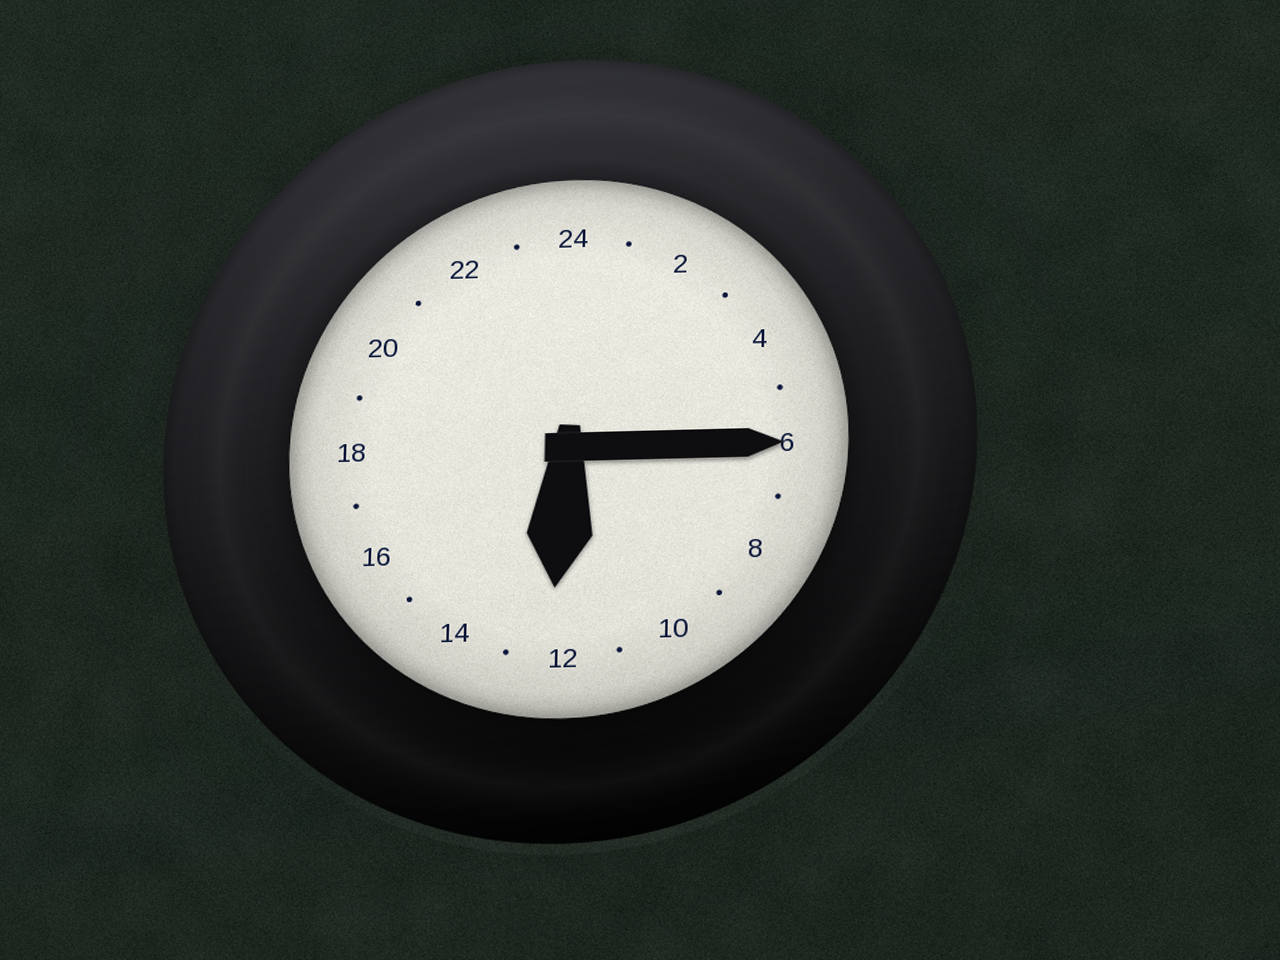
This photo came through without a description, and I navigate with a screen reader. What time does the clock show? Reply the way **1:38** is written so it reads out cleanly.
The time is **12:15**
